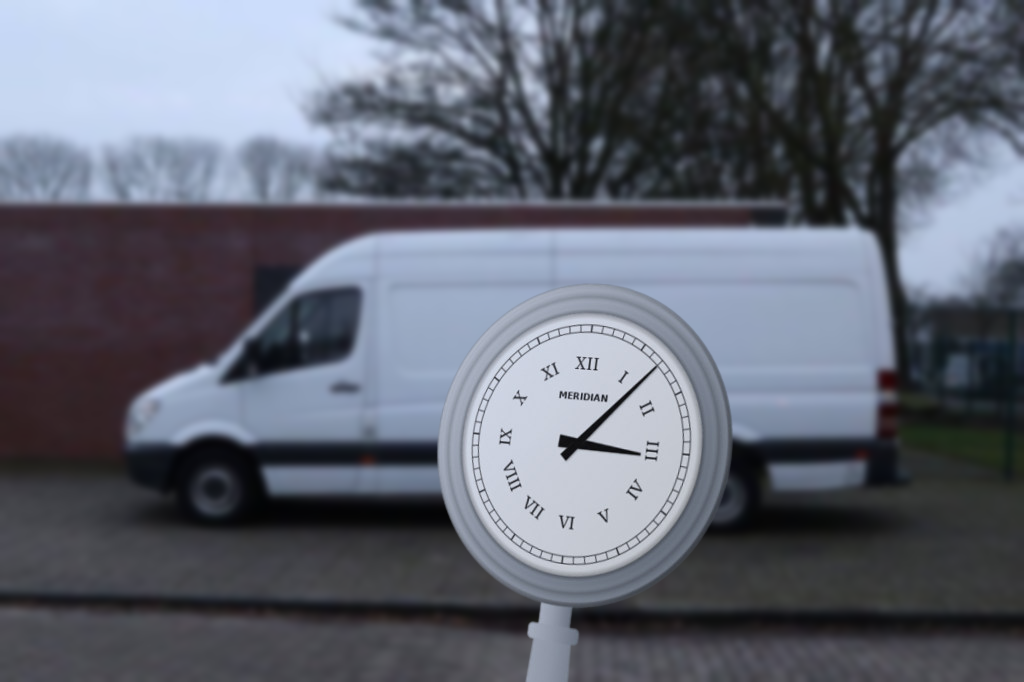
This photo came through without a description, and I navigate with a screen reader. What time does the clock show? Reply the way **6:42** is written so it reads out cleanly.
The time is **3:07**
